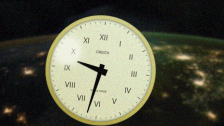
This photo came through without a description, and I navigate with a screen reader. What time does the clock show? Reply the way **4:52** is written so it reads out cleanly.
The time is **9:32**
